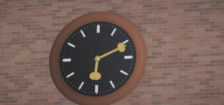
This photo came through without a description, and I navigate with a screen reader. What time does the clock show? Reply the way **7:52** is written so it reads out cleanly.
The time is **6:11**
